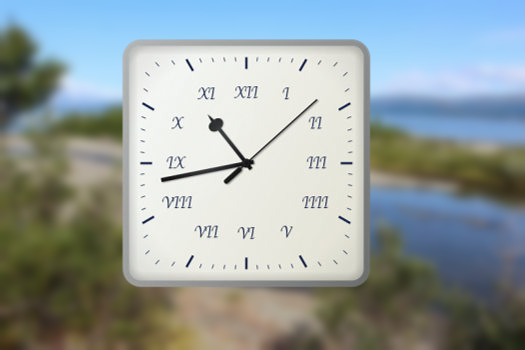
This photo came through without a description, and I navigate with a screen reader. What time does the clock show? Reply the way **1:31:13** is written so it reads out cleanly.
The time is **10:43:08**
